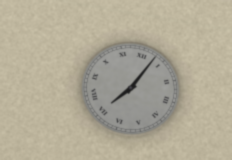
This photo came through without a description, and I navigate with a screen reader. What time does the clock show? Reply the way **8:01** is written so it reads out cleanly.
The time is **7:03**
